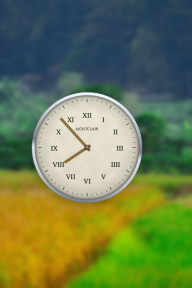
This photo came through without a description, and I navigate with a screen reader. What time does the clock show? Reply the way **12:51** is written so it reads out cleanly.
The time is **7:53**
